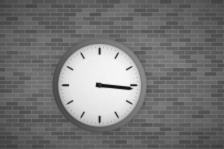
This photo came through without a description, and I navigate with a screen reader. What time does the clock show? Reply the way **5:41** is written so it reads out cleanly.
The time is **3:16**
